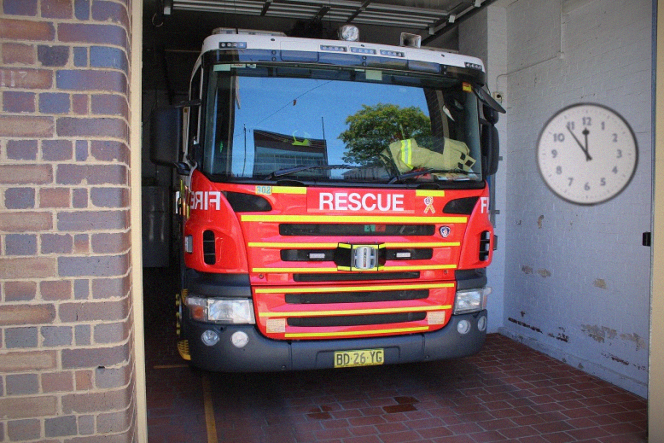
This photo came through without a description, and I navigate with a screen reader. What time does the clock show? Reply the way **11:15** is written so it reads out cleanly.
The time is **11:54**
